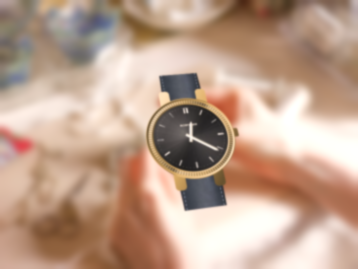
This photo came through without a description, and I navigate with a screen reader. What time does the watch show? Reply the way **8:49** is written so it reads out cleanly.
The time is **12:21**
